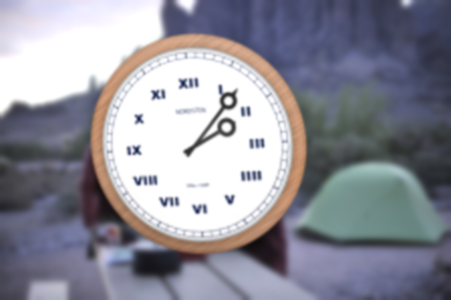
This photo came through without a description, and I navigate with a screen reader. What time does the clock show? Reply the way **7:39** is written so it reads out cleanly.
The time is **2:07**
